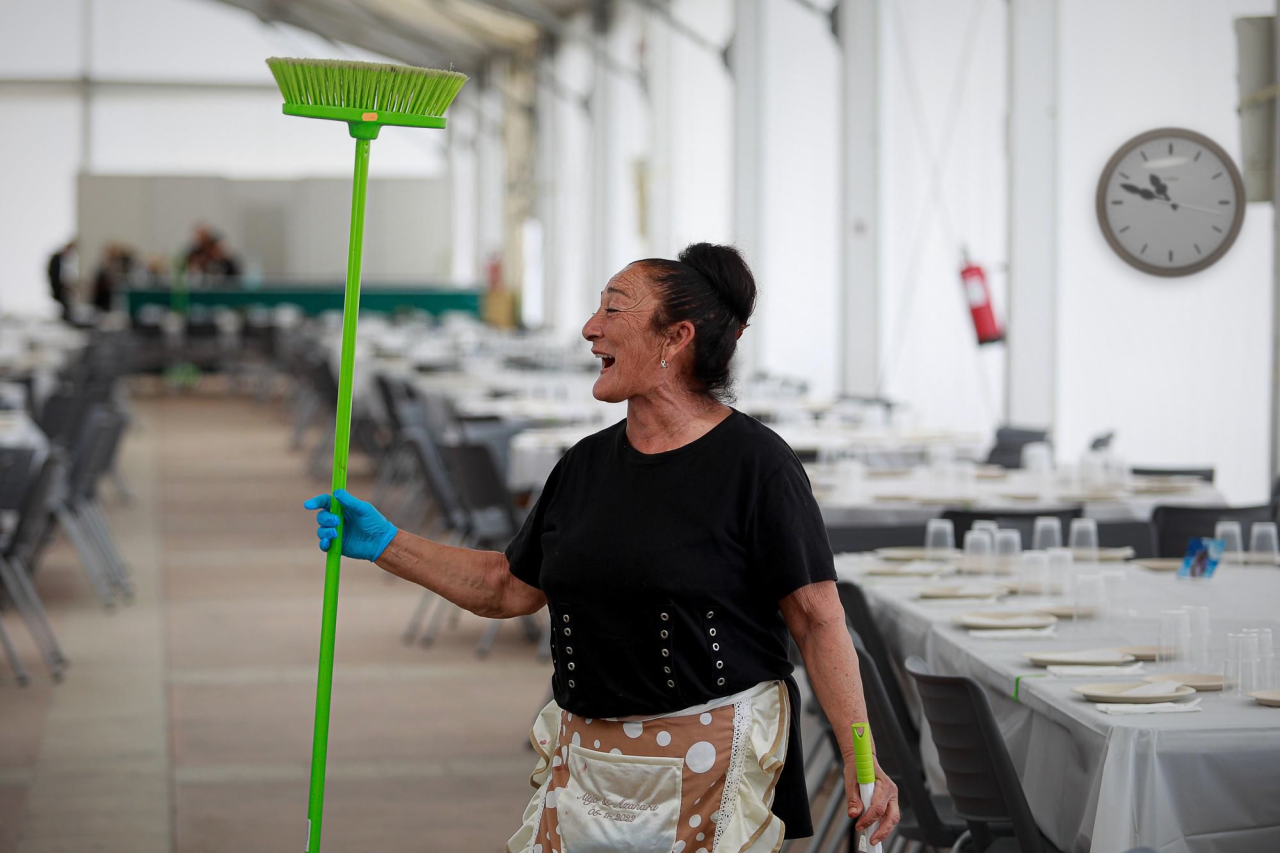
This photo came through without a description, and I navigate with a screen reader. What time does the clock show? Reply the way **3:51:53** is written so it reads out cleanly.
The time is **10:48:17**
